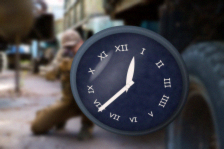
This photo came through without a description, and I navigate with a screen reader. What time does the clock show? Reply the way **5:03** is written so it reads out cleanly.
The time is **12:39**
